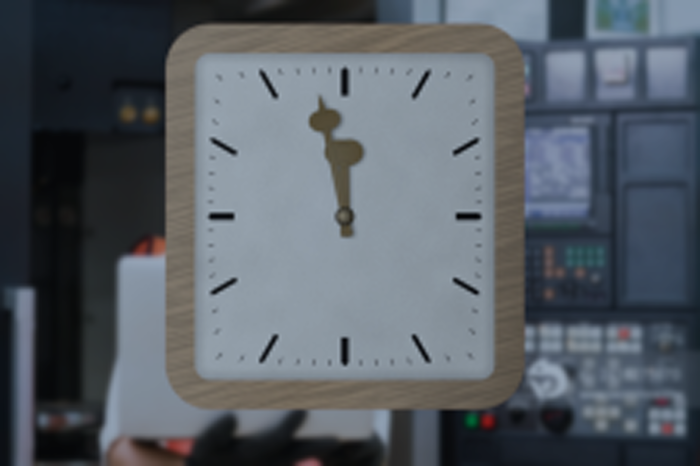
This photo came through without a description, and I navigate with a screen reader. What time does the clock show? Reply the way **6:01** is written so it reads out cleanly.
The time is **11:58**
